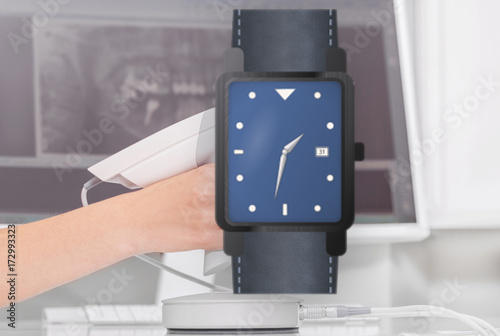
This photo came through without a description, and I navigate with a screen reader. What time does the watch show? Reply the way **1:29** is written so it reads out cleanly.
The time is **1:32**
